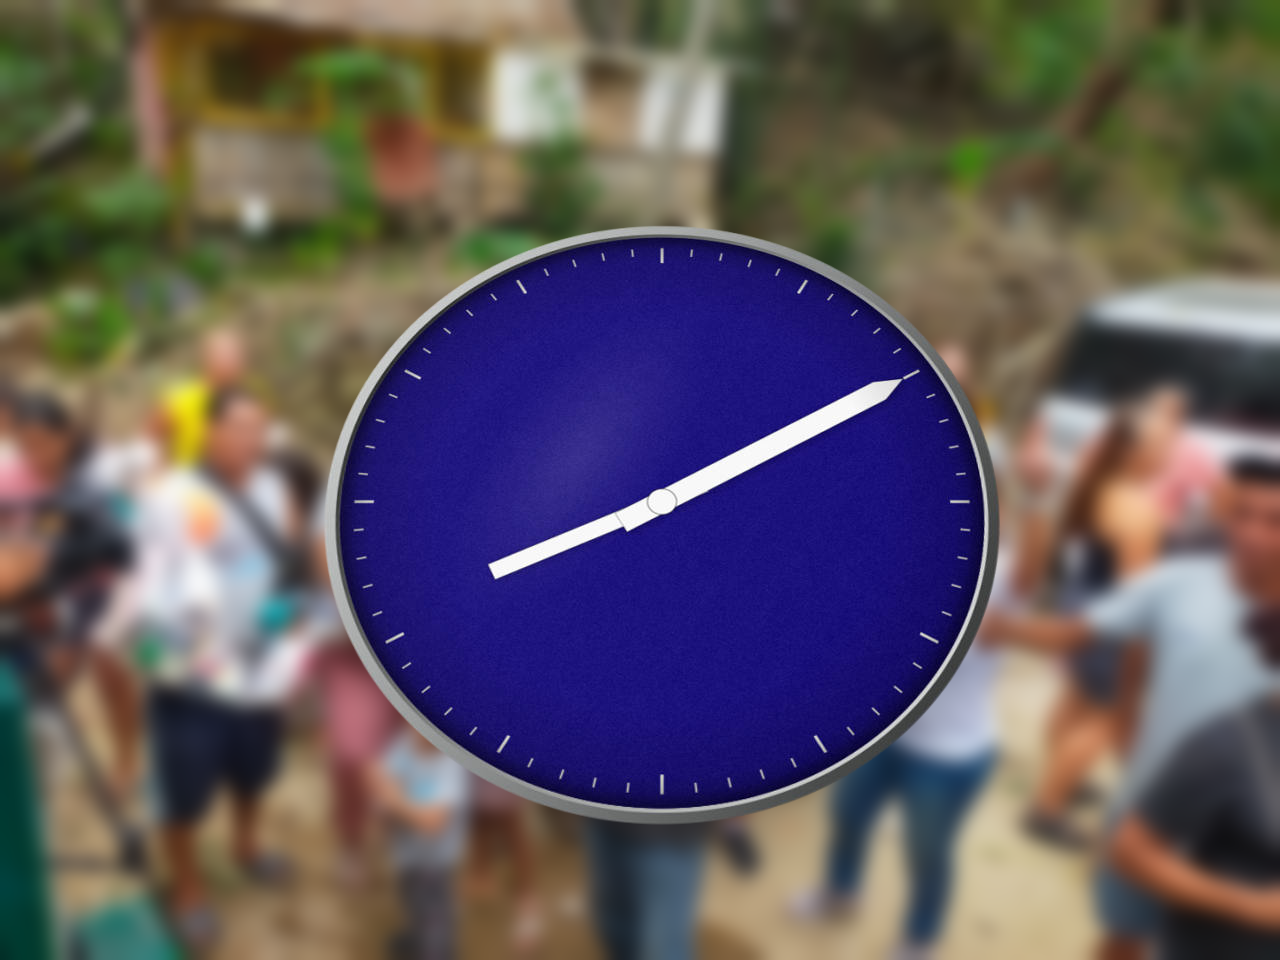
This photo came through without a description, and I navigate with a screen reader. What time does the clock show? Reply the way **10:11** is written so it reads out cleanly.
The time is **8:10**
